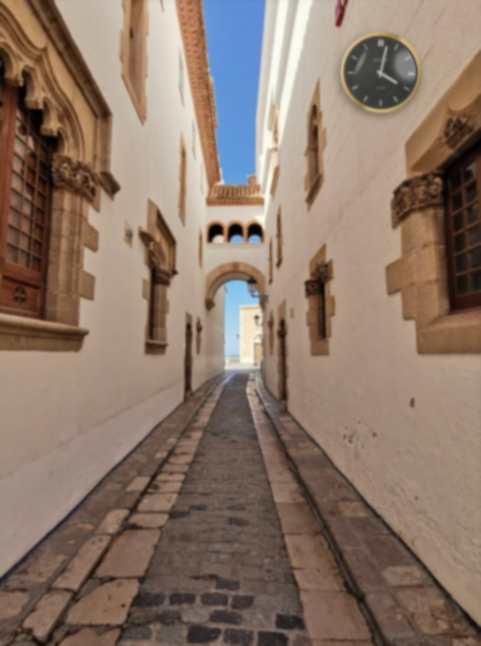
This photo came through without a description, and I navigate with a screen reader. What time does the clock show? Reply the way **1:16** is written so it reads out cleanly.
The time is **4:02**
